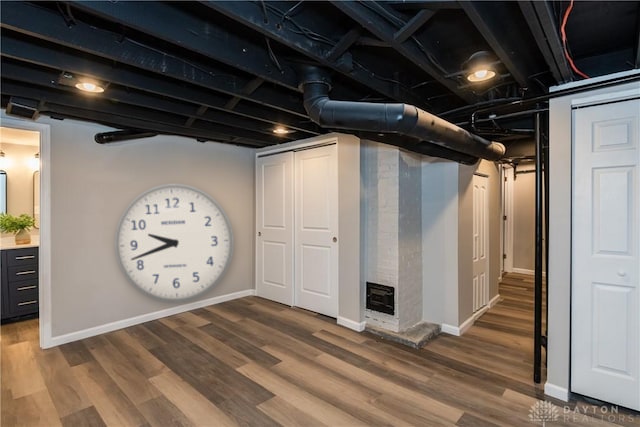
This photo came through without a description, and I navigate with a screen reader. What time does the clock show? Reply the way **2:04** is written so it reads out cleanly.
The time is **9:42**
